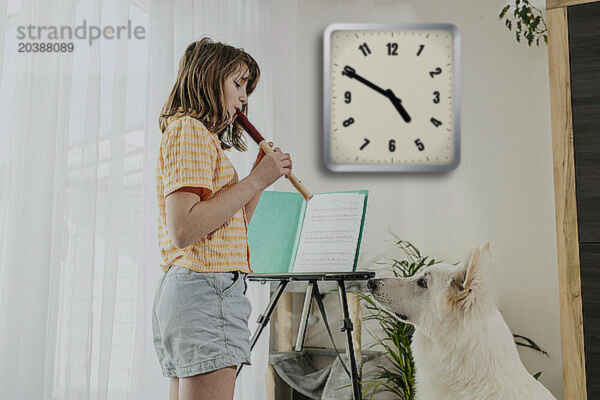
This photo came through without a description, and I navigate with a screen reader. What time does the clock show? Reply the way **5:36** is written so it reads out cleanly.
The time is **4:50**
